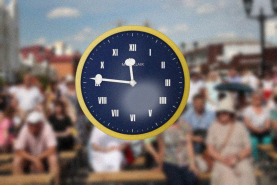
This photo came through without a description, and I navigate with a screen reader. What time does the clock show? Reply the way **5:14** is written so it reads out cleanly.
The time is **11:46**
